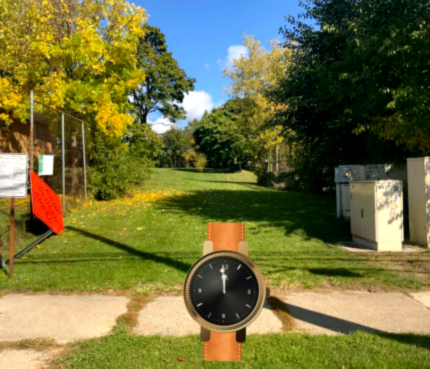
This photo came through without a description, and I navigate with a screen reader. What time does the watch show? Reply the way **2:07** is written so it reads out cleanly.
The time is **11:59**
